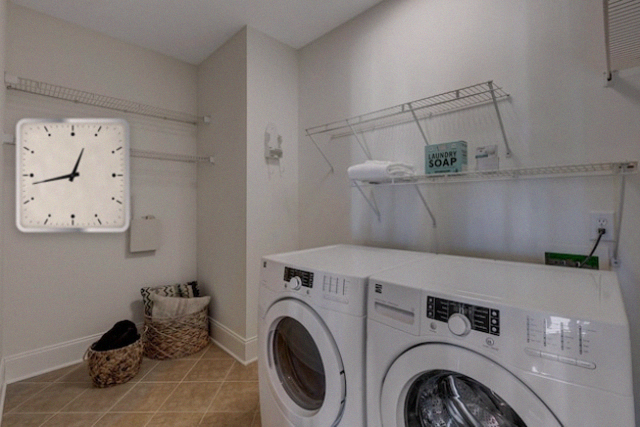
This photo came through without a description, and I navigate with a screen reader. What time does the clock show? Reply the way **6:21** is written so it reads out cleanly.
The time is **12:43**
